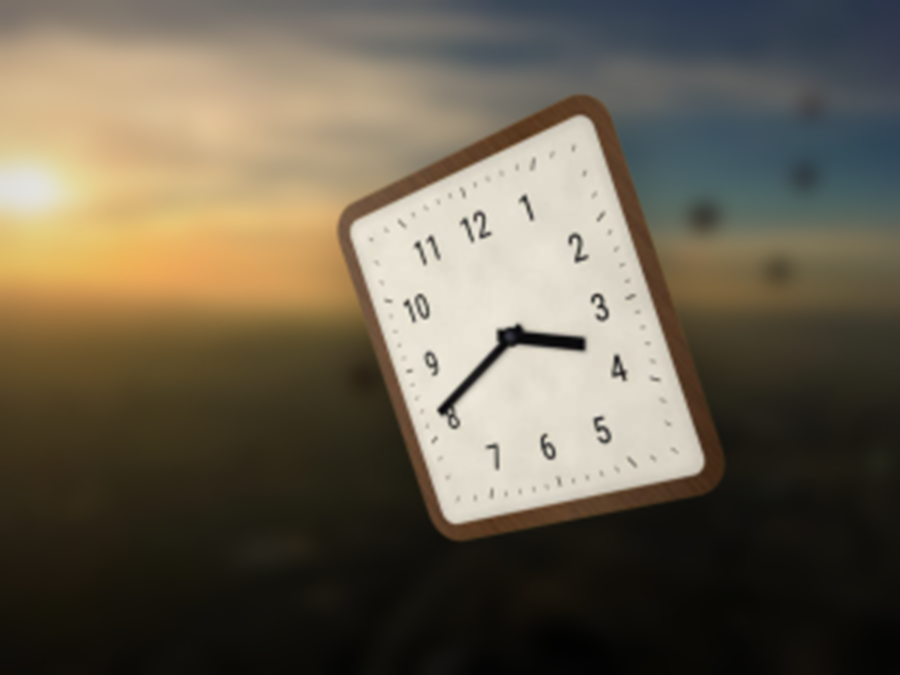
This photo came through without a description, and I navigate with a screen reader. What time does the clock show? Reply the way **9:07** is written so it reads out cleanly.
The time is **3:41**
